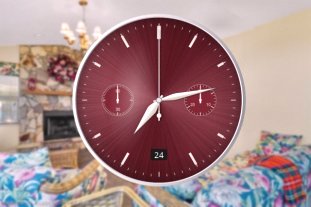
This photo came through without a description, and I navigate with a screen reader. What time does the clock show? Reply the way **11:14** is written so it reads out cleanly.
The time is **7:13**
